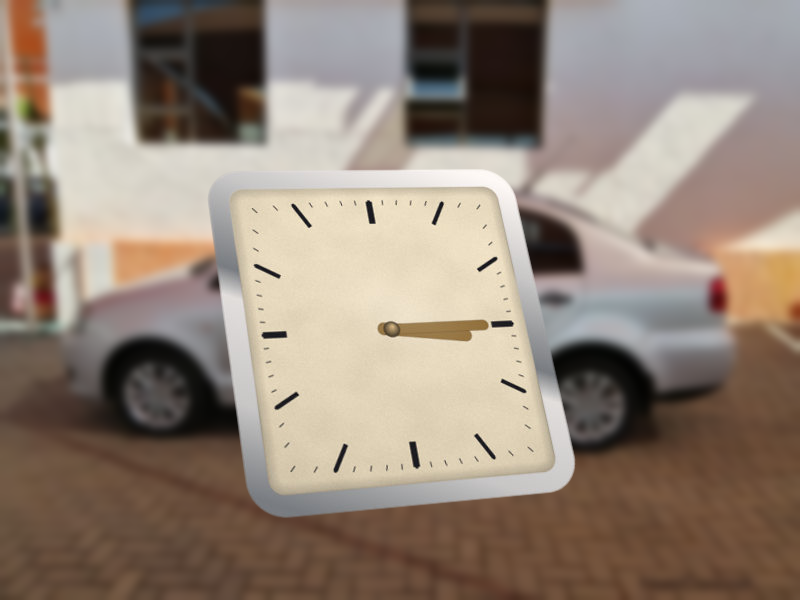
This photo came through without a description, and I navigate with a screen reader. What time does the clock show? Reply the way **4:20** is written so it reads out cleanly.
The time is **3:15**
